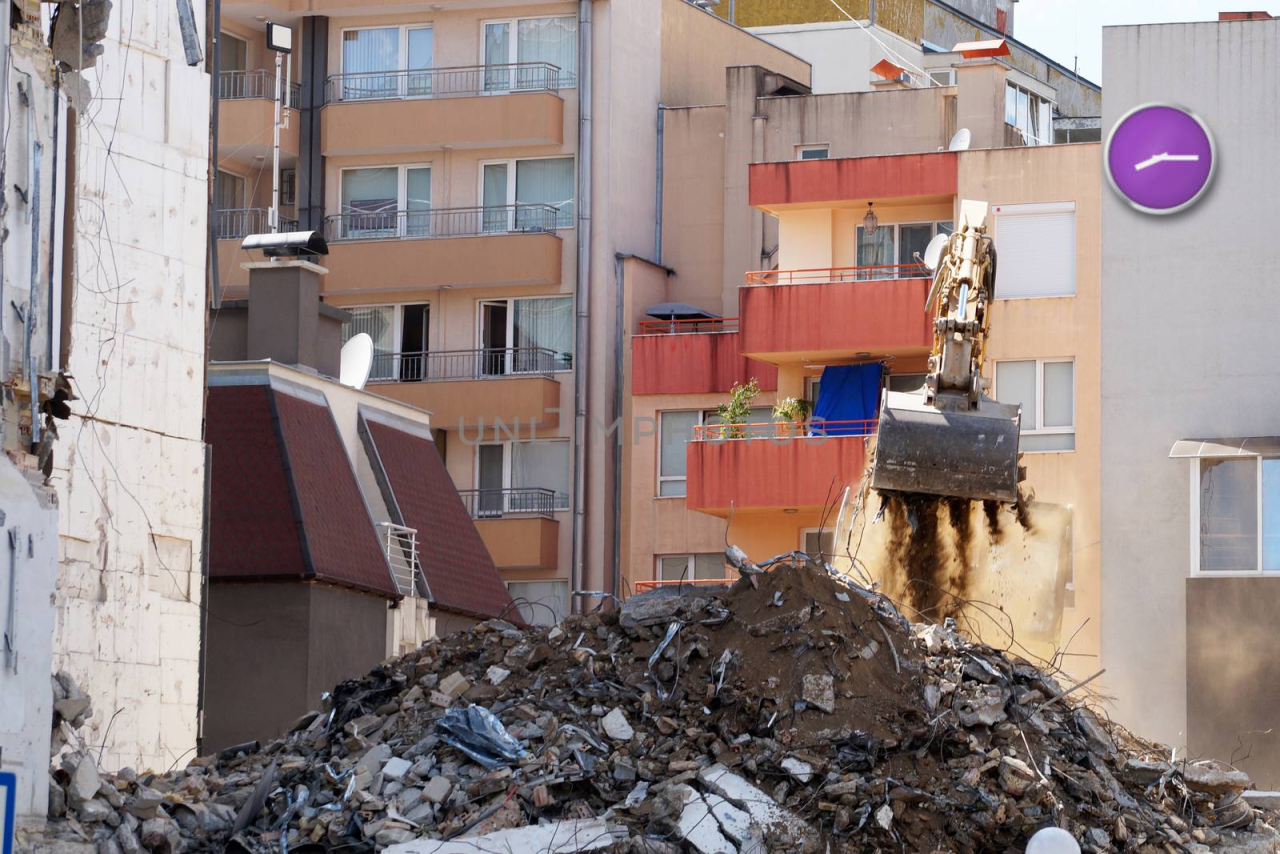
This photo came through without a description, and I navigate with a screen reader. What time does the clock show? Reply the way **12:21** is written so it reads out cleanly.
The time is **8:15**
